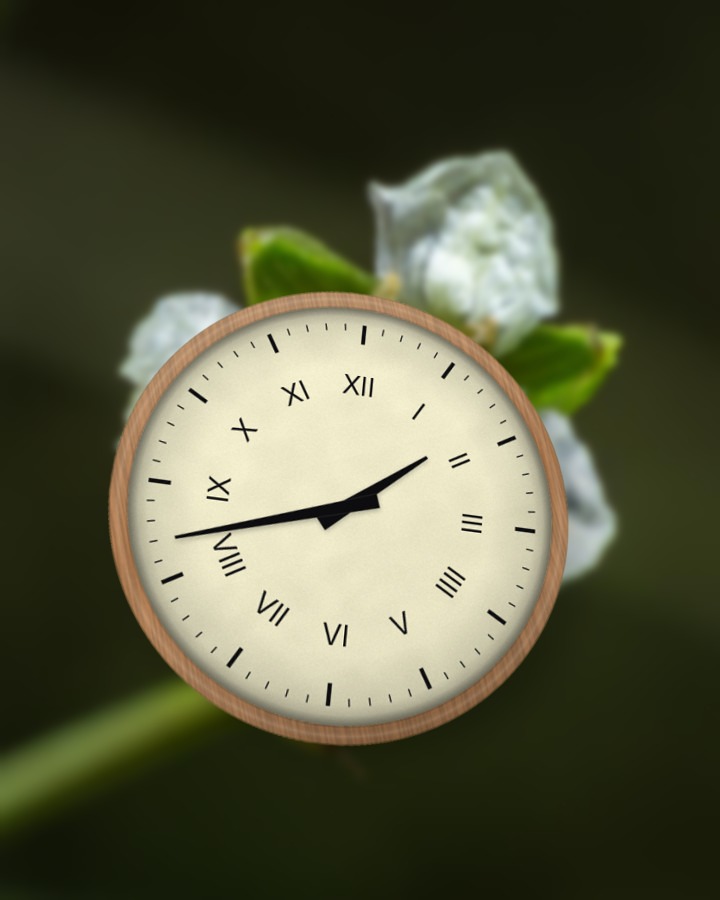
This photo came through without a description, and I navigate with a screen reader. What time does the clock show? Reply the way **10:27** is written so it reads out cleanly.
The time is **1:42**
